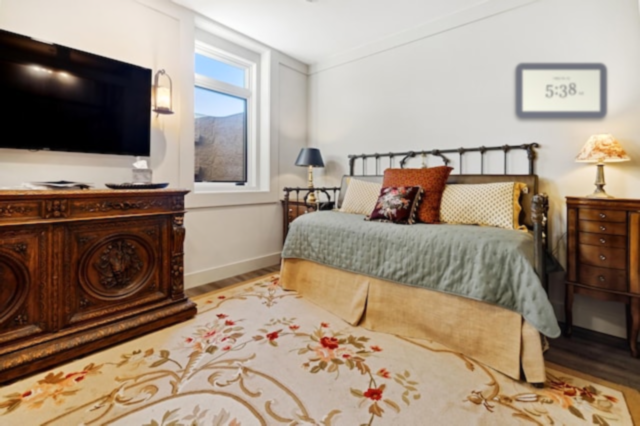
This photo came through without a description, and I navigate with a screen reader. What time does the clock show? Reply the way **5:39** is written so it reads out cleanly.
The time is **5:38**
